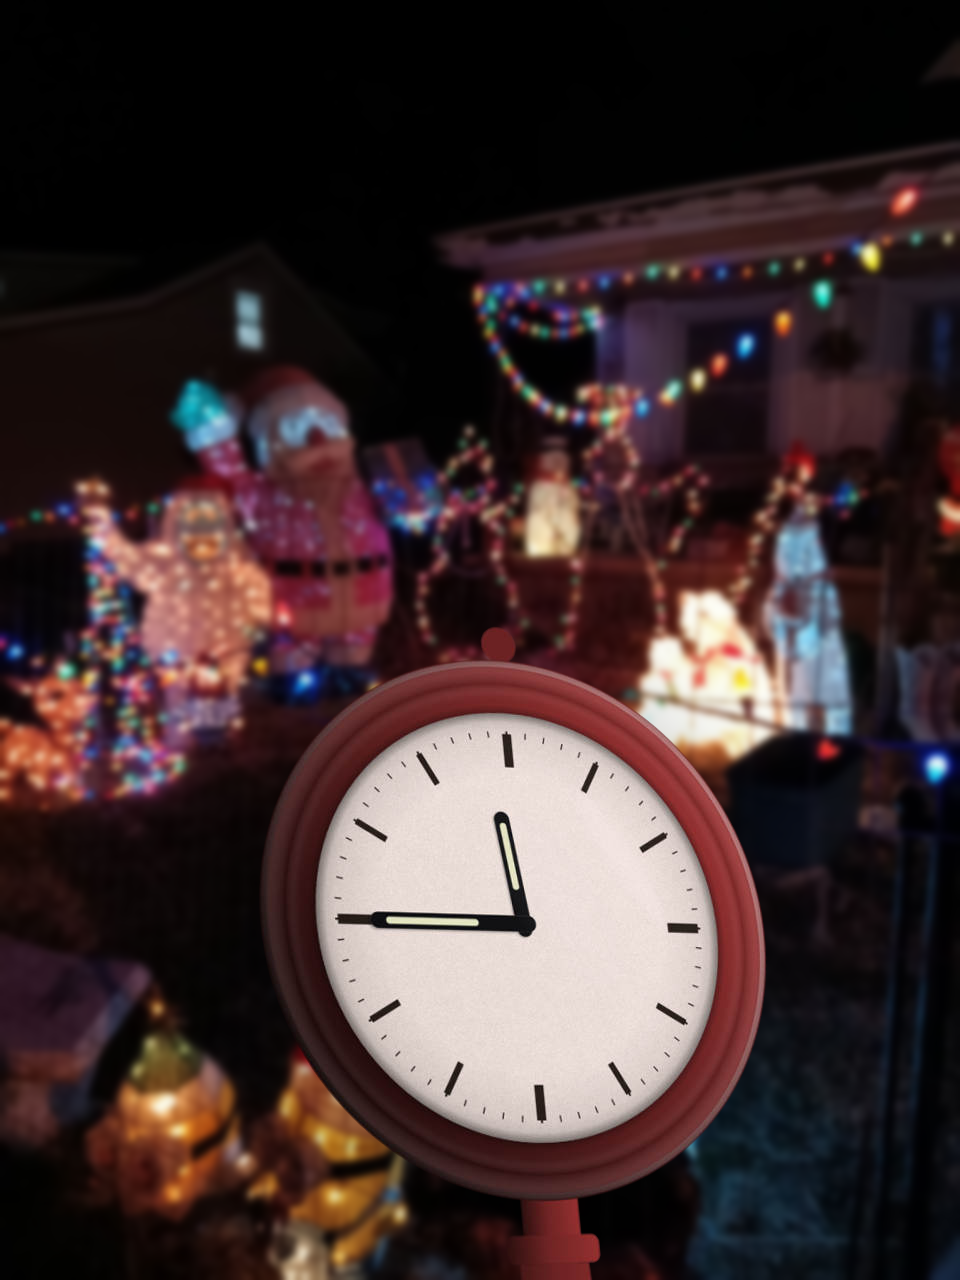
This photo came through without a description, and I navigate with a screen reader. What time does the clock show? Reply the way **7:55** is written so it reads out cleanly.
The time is **11:45**
